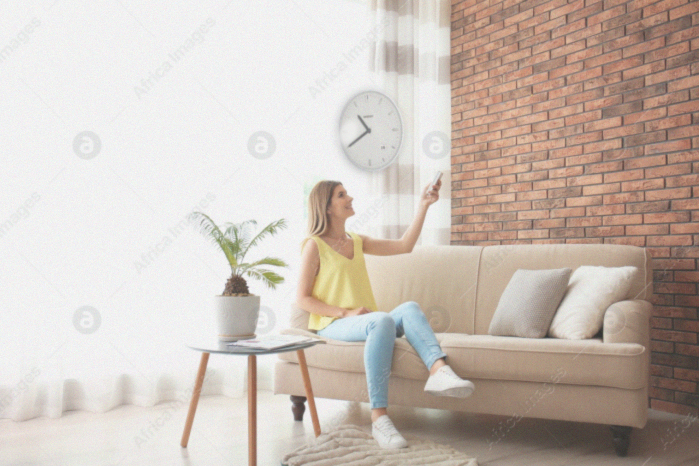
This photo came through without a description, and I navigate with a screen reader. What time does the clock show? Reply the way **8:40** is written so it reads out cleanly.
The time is **10:40**
